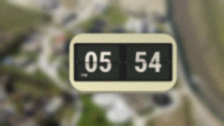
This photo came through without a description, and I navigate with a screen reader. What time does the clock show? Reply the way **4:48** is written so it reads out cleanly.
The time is **5:54**
